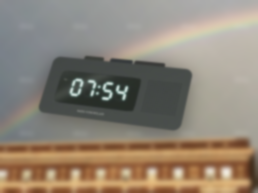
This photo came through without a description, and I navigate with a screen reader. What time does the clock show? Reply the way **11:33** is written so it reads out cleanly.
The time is **7:54**
